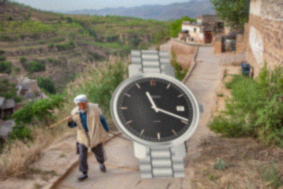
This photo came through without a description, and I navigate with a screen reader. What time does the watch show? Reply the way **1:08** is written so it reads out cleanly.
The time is **11:19**
